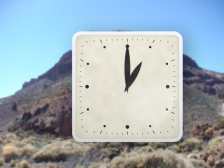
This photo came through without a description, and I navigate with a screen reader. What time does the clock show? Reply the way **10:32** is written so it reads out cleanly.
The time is **1:00**
